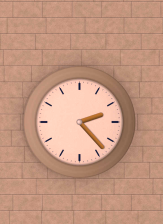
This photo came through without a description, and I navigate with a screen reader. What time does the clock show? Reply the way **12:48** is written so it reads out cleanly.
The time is **2:23**
